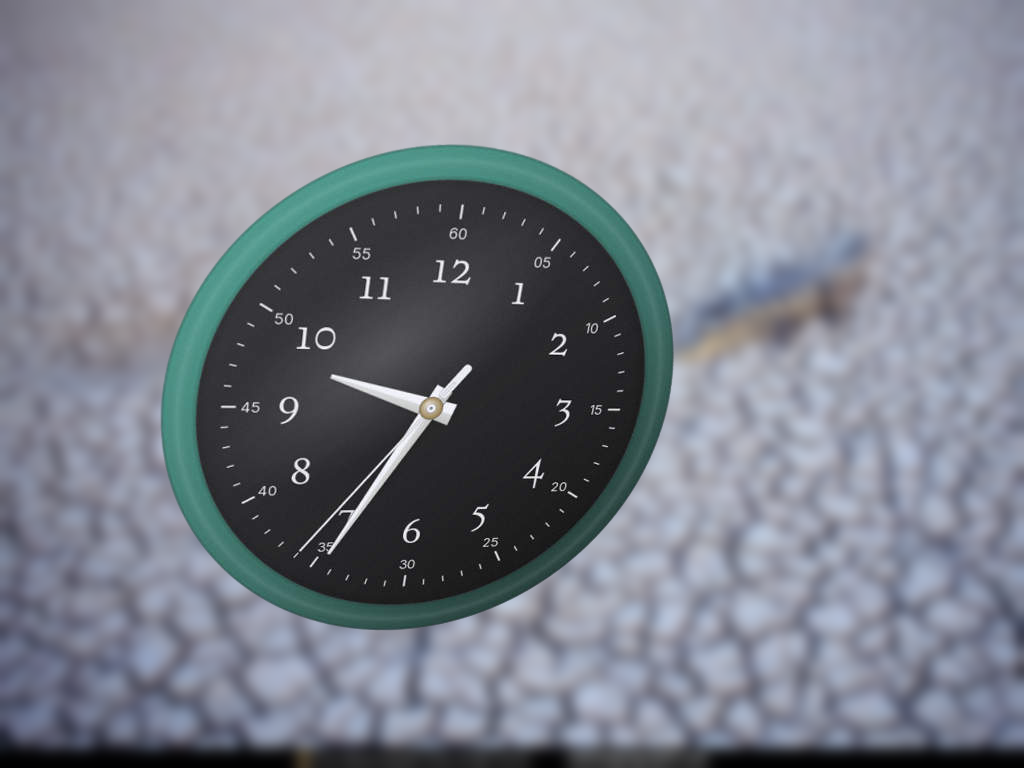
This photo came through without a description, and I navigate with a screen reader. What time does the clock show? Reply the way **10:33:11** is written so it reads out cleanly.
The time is **9:34:36**
